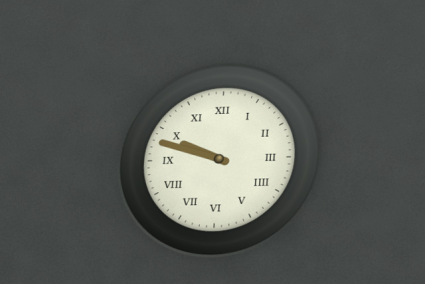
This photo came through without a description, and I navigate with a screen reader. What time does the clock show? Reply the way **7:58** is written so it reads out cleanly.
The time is **9:48**
